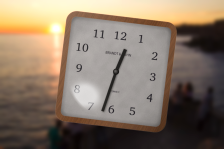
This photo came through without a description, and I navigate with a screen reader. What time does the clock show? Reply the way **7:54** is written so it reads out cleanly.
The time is **12:32**
